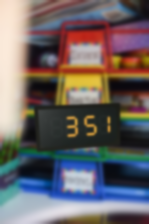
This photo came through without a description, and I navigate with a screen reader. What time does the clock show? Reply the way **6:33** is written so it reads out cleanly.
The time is **3:51**
